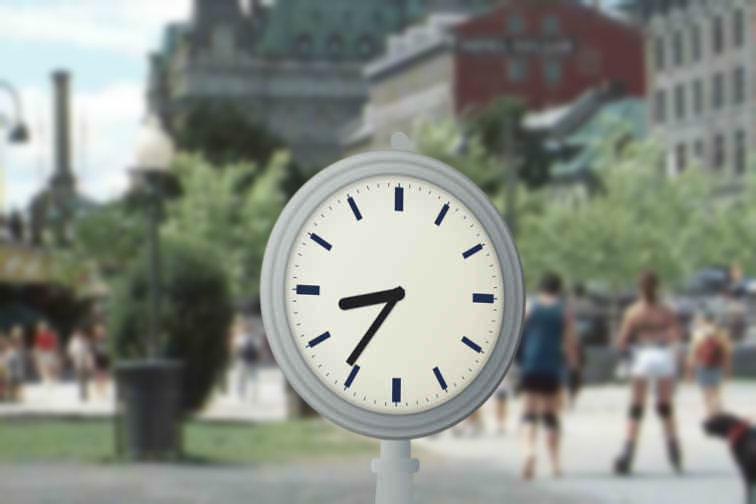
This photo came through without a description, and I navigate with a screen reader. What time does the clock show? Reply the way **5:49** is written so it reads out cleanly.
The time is **8:36**
